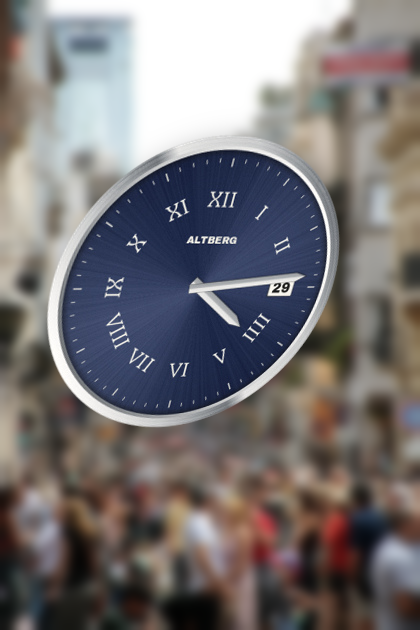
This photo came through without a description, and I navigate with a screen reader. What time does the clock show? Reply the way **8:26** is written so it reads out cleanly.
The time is **4:14**
